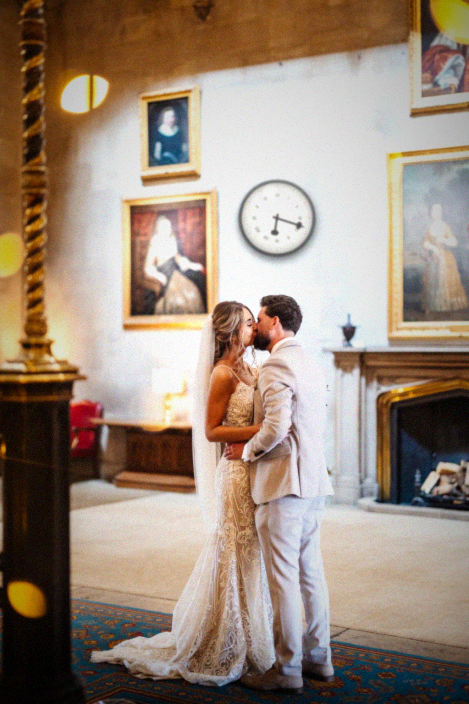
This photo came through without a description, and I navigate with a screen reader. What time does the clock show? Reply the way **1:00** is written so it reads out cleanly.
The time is **6:18**
